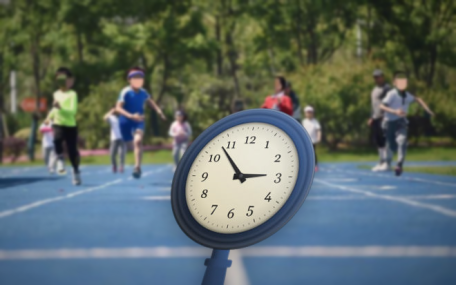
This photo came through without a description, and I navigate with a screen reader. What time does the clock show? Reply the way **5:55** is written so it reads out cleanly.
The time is **2:53**
